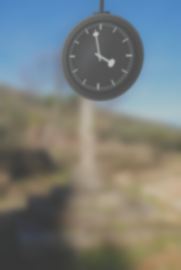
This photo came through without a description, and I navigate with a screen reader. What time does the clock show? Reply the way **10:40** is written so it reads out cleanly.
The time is **3:58**
